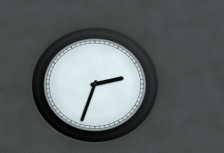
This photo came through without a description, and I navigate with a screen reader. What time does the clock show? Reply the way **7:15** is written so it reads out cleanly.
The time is **2:33**
